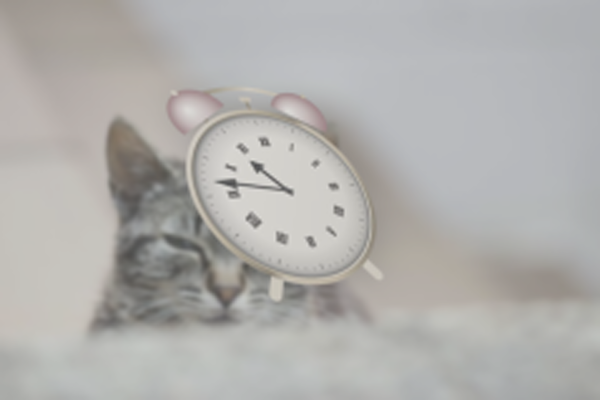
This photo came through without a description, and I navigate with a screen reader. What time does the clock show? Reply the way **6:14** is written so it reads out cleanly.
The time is **10:47**
